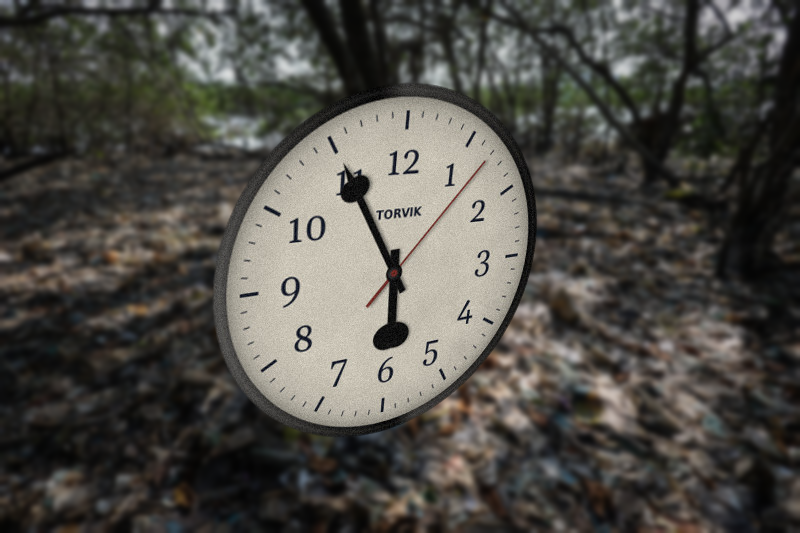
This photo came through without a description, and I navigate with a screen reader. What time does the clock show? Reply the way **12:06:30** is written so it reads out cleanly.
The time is **5:55:07**
